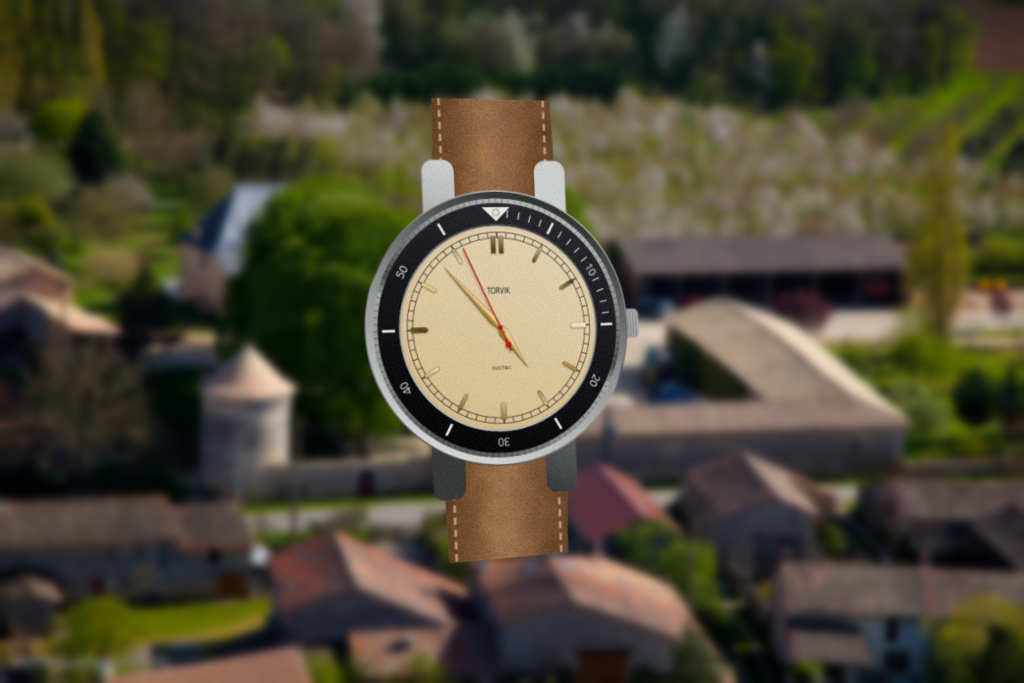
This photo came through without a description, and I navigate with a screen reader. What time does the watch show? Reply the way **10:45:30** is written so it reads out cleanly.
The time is **4:52:56**
